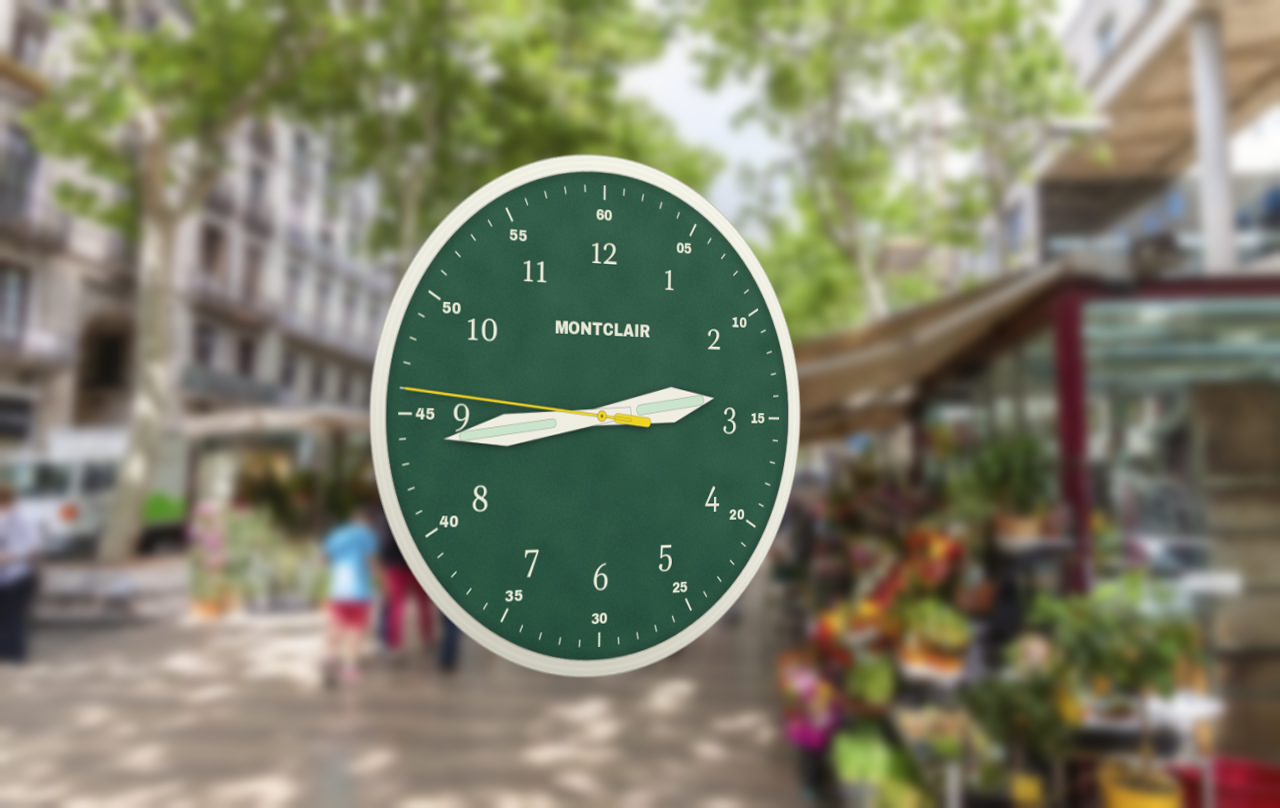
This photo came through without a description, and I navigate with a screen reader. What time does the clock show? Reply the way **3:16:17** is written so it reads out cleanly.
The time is **2:43:46**
